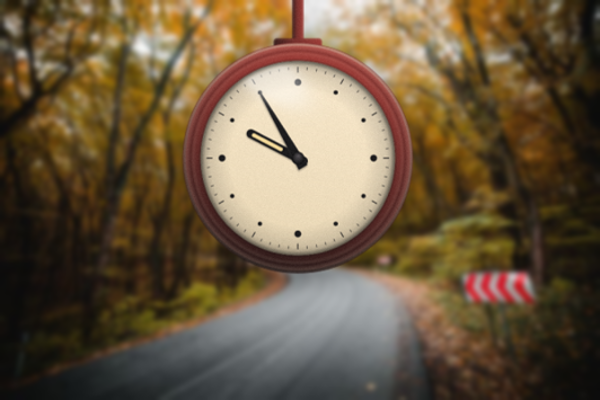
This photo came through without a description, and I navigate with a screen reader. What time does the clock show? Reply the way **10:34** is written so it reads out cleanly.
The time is **9:55**
